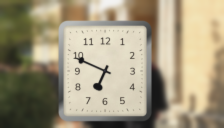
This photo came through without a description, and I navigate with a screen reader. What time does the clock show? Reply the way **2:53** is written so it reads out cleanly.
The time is **6:49**
